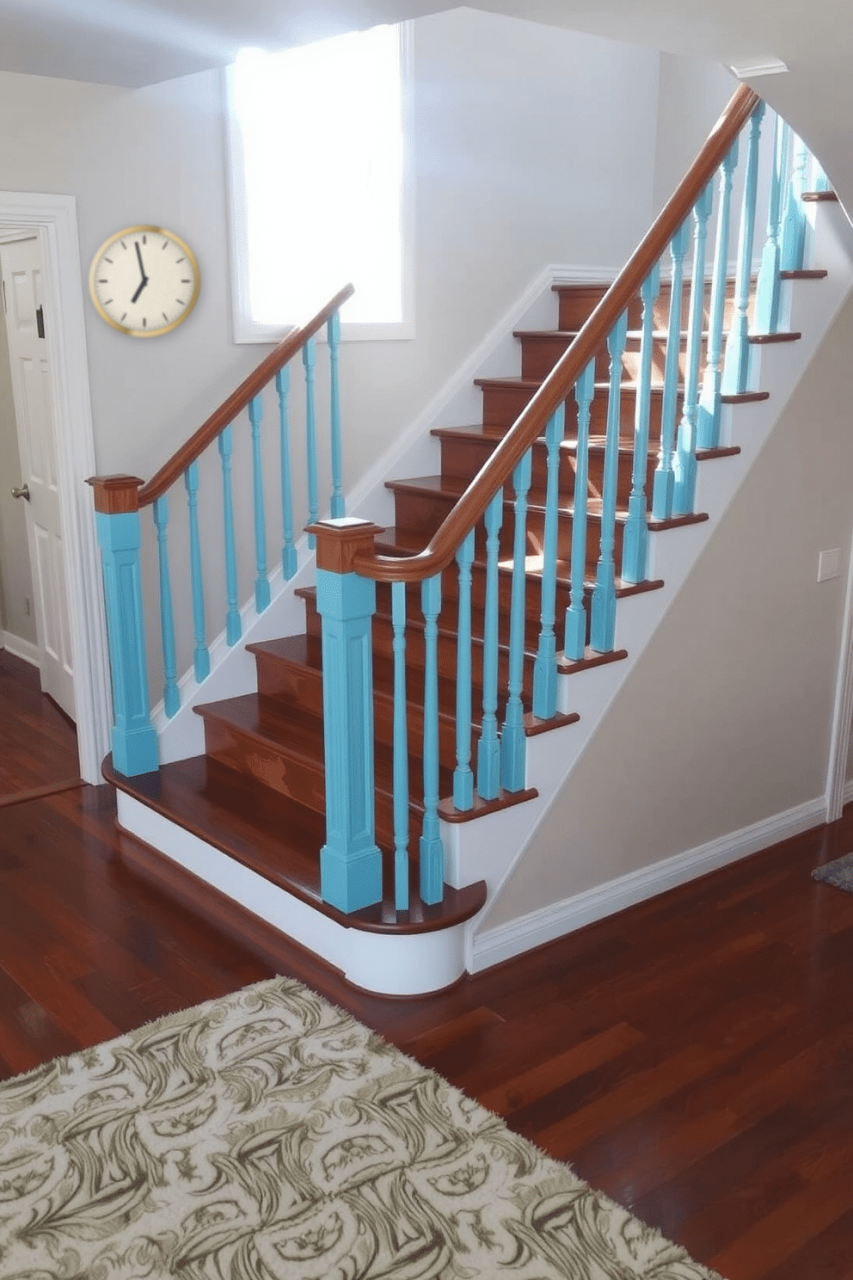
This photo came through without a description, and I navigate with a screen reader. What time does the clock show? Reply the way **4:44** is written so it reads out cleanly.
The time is **6:58**
